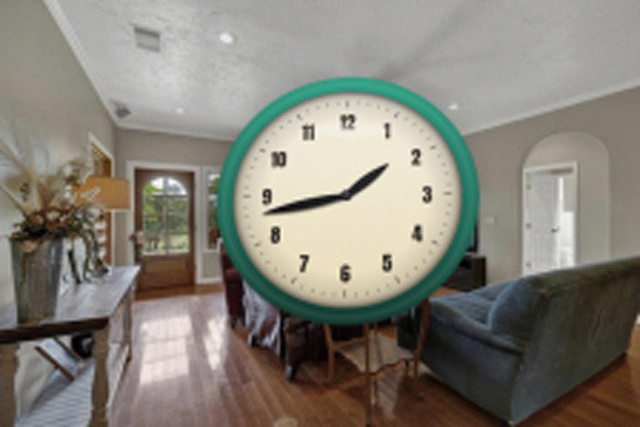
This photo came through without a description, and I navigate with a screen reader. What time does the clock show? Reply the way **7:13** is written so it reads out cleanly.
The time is **1:43**
